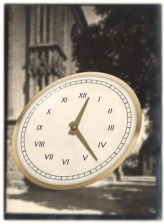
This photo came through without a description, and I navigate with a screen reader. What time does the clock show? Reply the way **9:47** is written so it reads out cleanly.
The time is **12:23**
